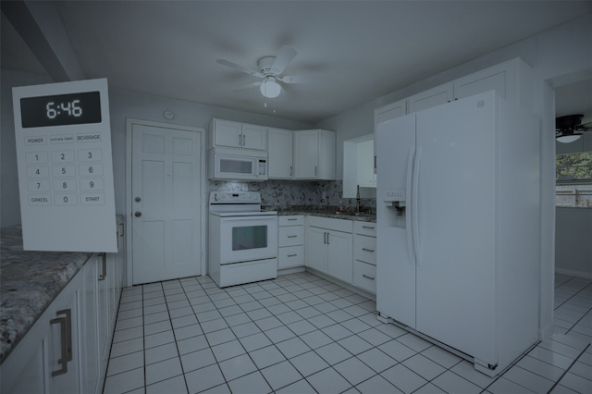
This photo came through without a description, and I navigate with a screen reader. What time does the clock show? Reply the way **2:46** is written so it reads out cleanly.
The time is **6:46**
